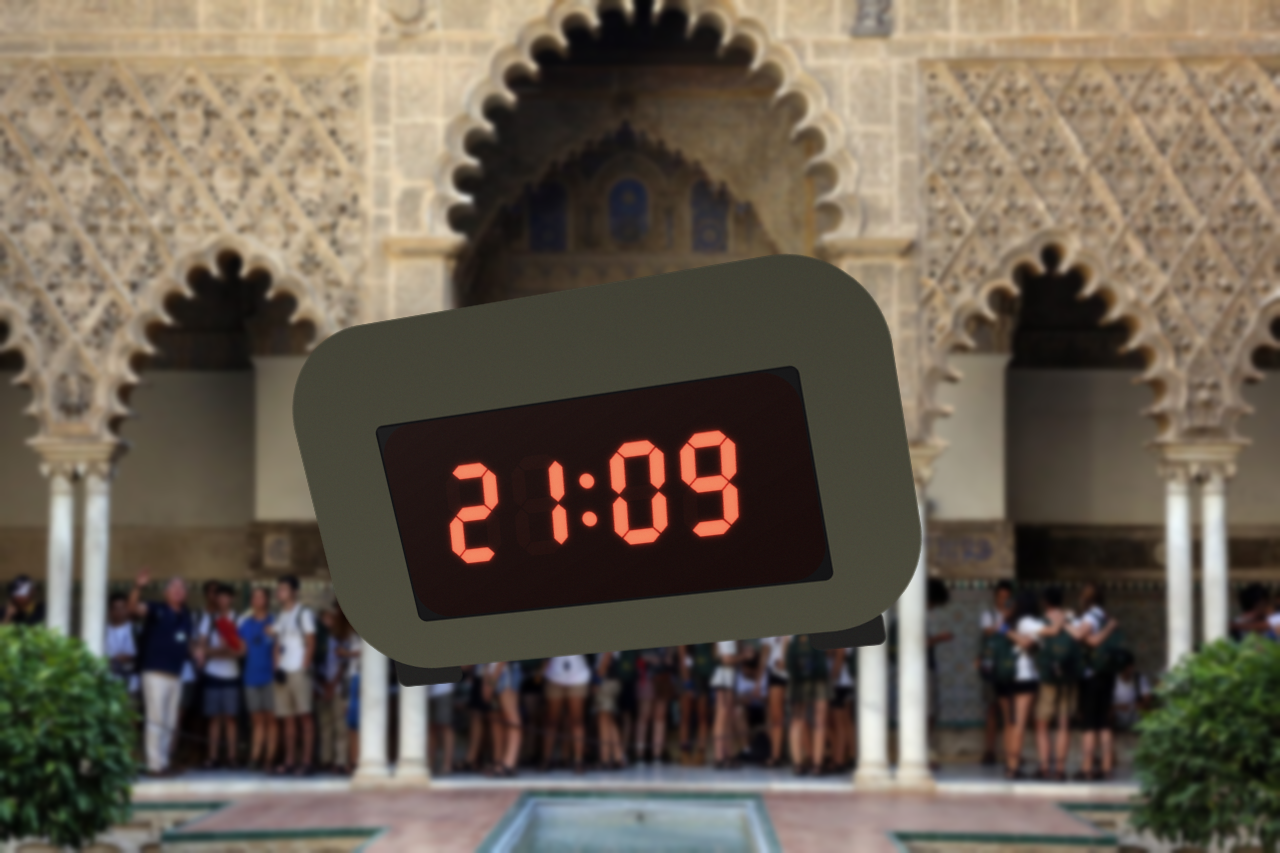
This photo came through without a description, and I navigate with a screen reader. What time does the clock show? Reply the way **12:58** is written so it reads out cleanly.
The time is **21:09**
